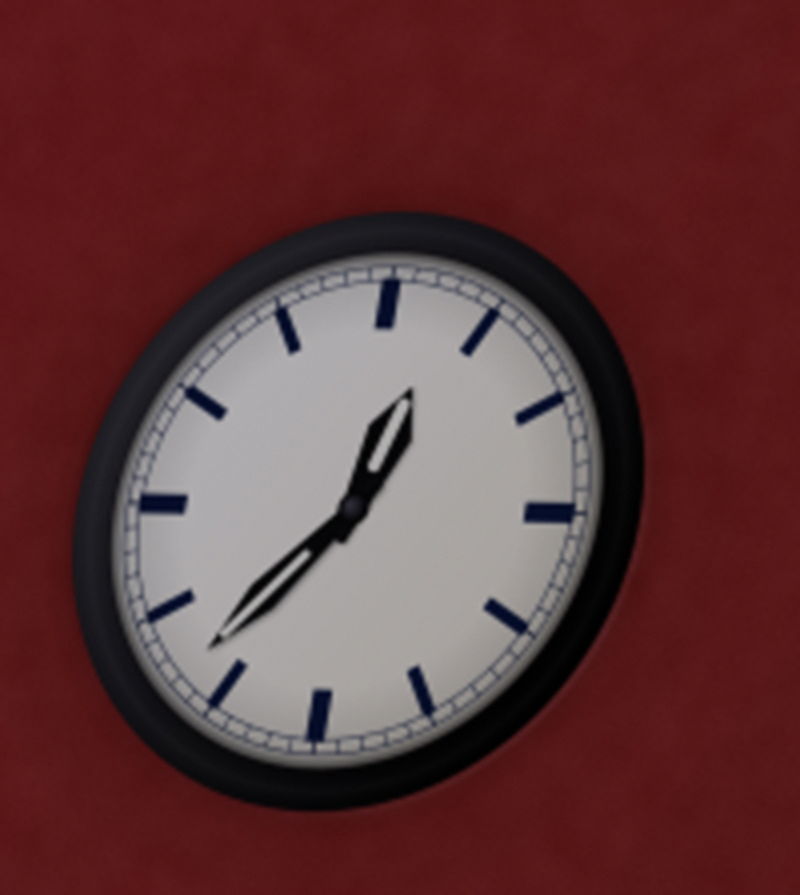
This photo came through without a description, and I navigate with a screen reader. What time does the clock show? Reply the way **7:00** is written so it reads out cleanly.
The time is **12:37**
